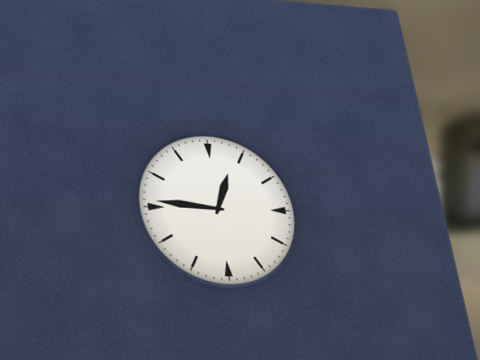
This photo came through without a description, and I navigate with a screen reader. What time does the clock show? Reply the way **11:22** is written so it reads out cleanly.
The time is **12:46**
